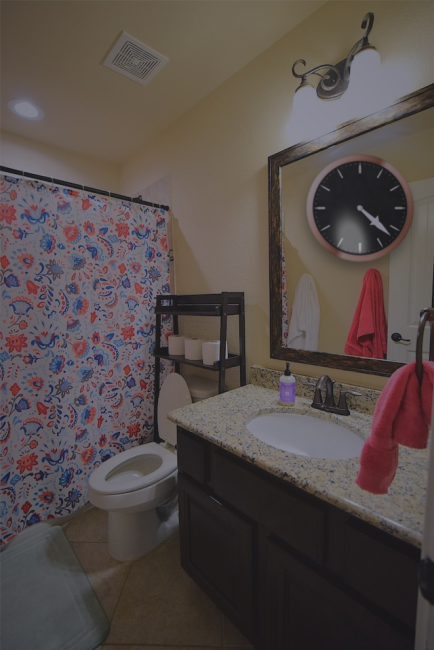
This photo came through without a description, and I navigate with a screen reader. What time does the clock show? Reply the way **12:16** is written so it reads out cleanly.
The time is **4:22**
